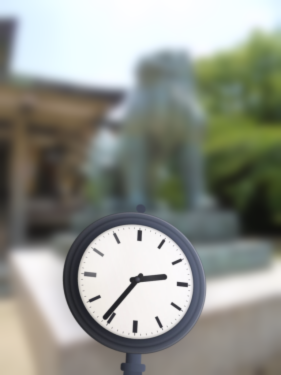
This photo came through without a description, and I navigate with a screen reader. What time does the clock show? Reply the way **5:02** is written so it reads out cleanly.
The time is **2:36**
